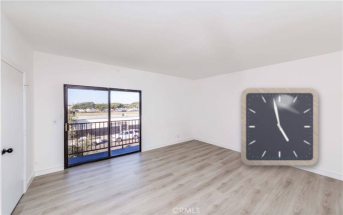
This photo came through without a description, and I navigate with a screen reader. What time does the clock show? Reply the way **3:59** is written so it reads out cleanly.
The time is **4:58**
